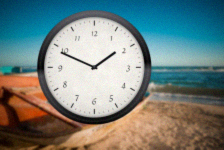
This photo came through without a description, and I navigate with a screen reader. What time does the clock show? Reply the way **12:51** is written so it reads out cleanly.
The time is **1:49**
